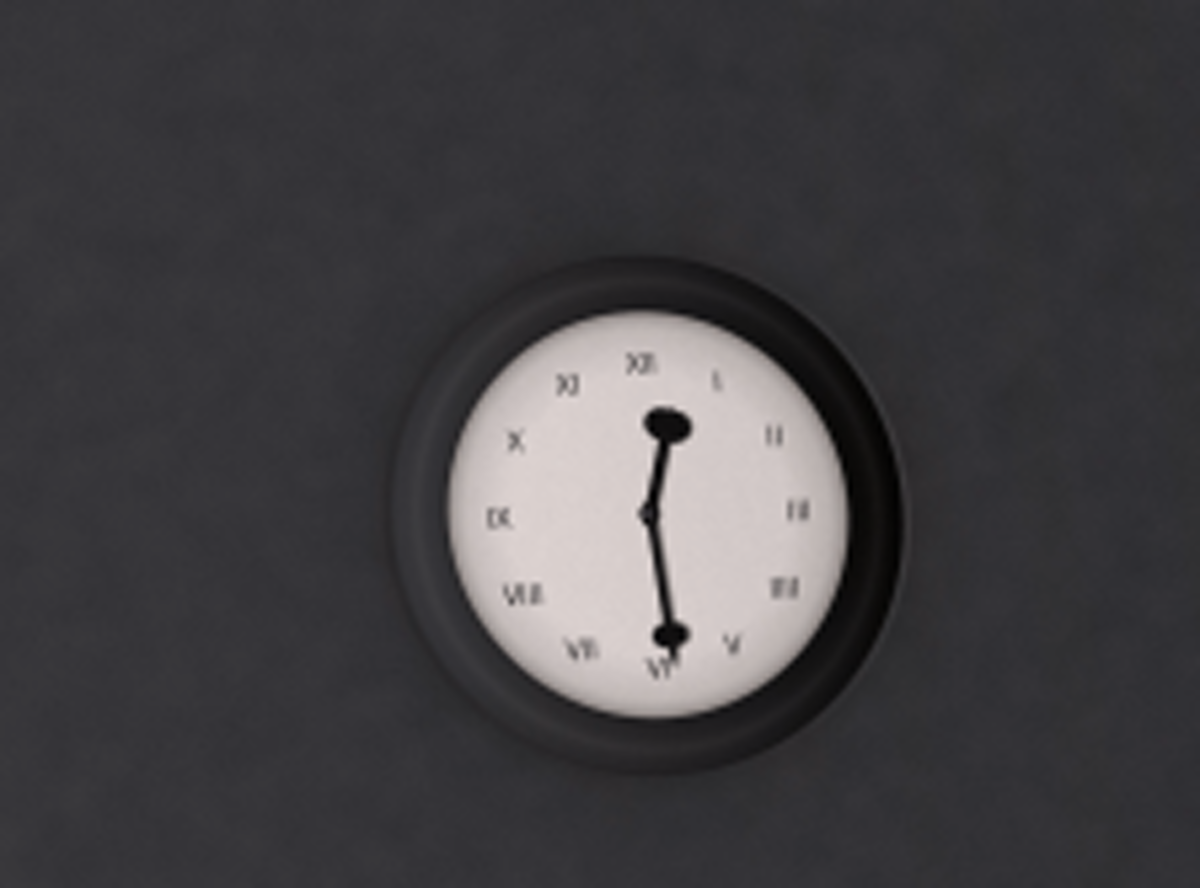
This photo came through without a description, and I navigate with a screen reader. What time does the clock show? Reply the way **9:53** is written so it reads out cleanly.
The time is **12:29**
